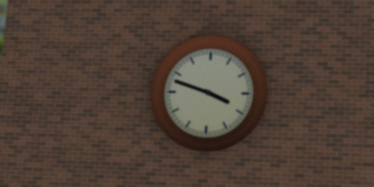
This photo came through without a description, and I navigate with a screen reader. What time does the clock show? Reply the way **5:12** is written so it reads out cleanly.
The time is **3:48**
